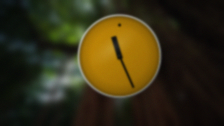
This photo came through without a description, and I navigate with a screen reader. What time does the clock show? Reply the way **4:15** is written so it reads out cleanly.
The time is **11:26**
